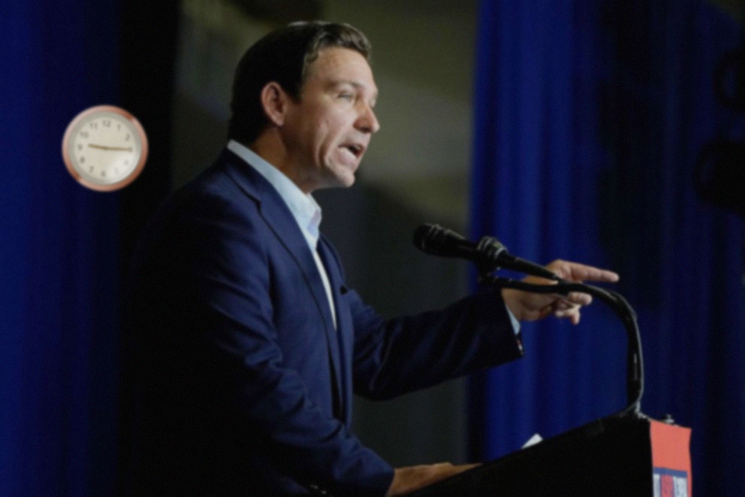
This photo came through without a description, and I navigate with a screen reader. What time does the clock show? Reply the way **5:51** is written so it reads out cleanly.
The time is **9:15**
